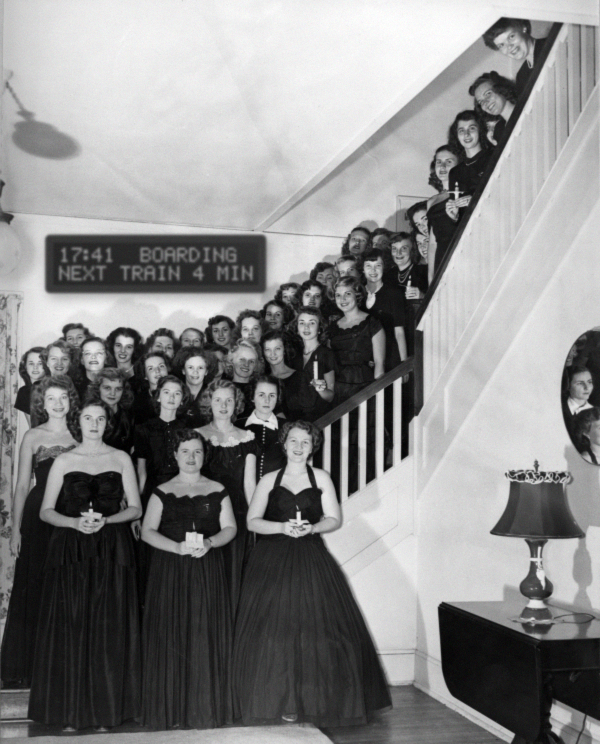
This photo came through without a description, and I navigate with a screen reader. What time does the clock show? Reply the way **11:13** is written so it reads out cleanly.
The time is **17:41**
